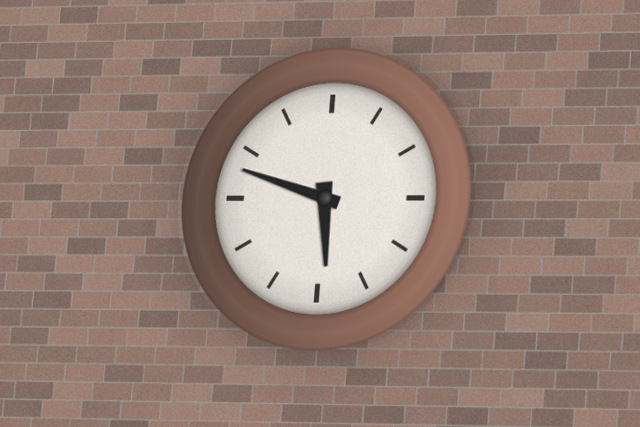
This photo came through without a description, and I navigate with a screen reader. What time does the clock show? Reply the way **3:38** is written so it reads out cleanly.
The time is **5:48**
